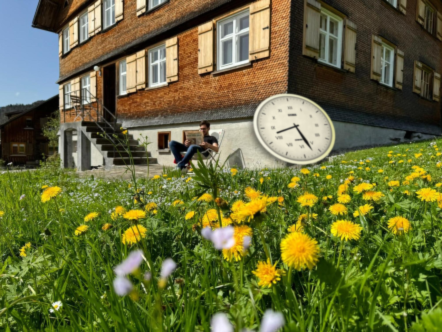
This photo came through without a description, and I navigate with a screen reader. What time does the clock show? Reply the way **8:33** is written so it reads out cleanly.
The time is **8:27**
